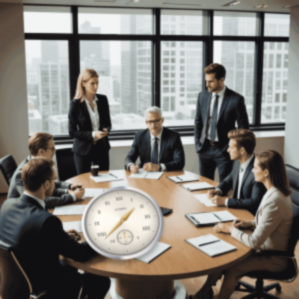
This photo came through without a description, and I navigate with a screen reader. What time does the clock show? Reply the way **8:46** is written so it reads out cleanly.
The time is **1:38**
